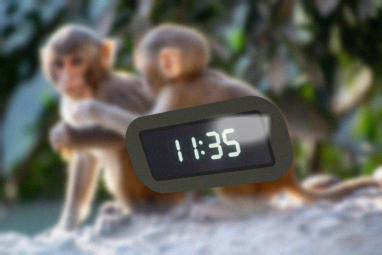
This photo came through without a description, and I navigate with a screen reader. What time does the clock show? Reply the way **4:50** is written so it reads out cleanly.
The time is **11:35**
